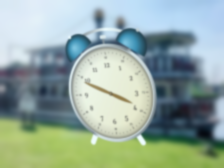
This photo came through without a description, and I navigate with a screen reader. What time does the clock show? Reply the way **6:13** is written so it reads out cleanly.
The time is **3:49**
